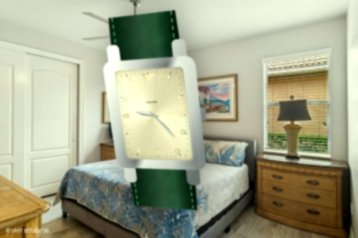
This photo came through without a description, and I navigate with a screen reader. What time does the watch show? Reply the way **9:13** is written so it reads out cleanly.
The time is **9:23**
